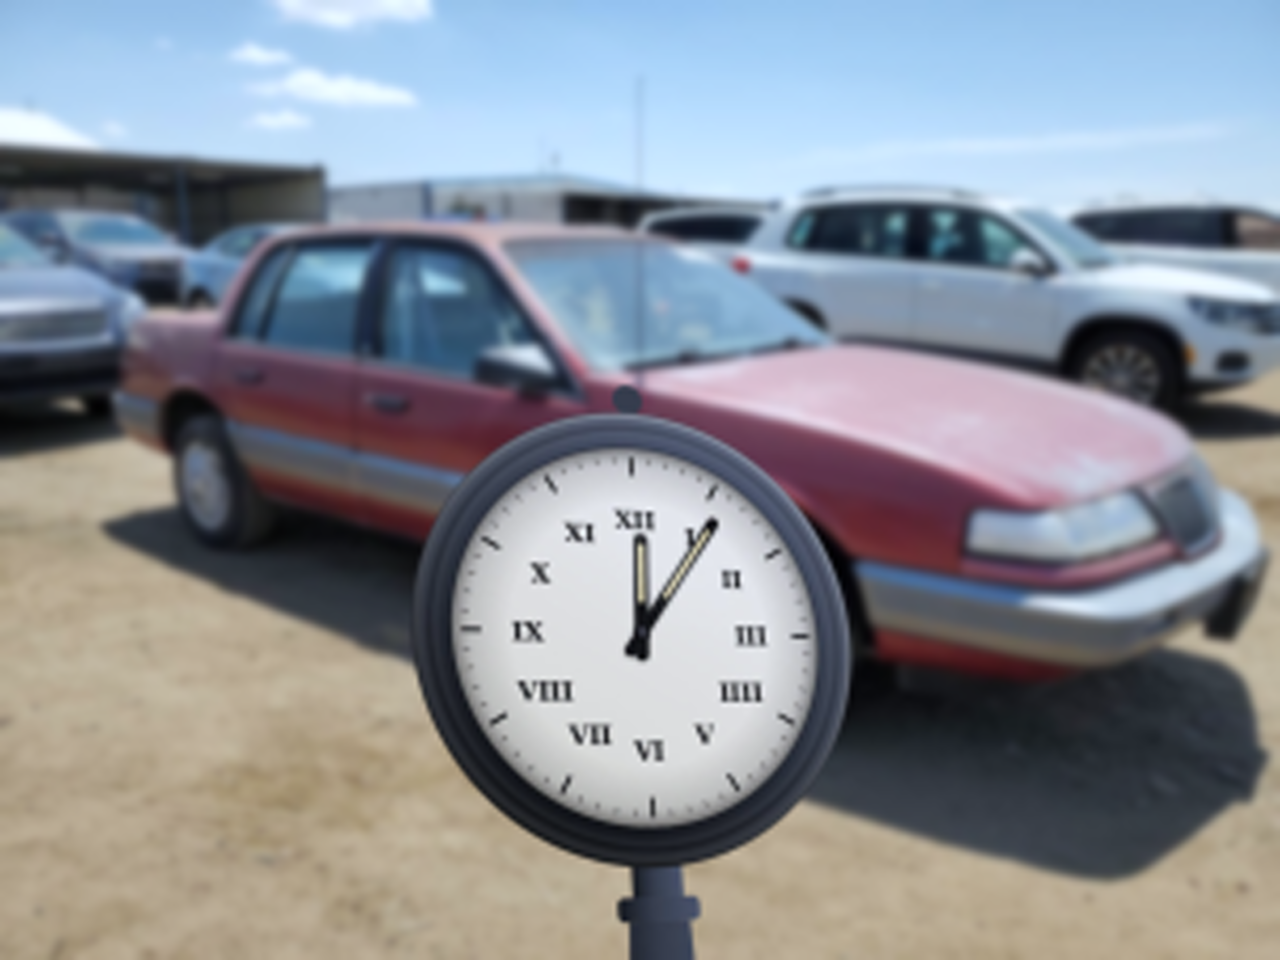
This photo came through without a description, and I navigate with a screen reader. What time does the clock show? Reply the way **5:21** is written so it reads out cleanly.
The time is **12:06**
